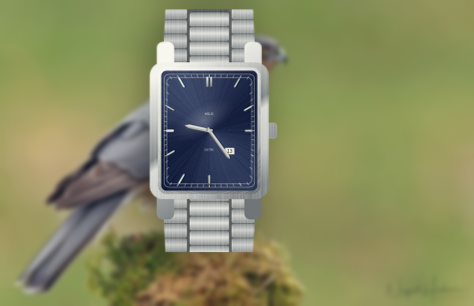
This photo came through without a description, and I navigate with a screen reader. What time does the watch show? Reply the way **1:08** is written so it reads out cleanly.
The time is **9:24**
